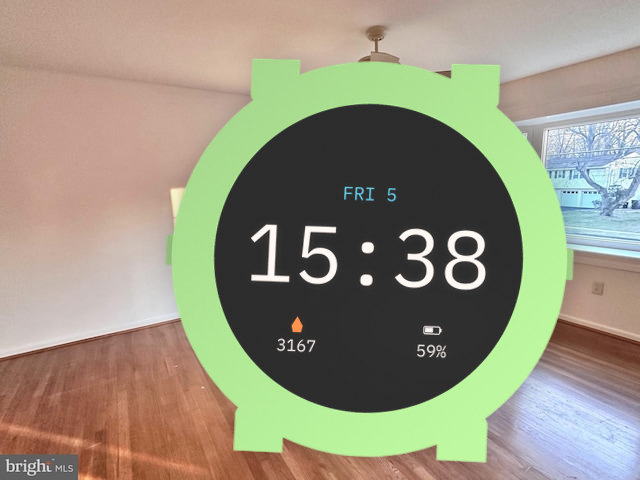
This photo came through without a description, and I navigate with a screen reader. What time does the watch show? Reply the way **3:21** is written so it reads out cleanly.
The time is **15:38**
